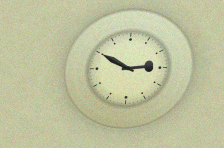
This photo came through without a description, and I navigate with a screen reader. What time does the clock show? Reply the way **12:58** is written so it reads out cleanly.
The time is **2:50**
